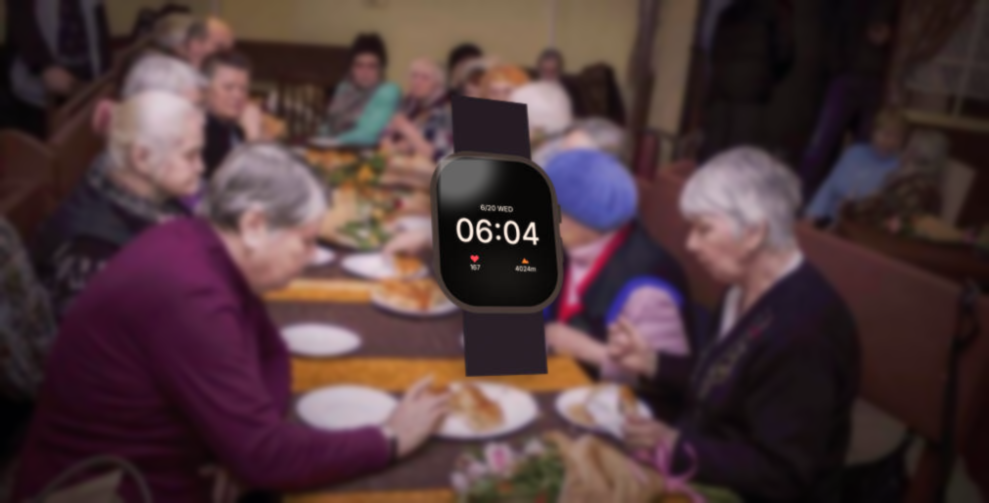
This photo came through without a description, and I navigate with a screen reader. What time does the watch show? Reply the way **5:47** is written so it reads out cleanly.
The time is **6:04**
